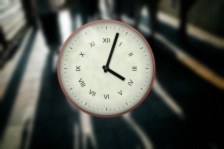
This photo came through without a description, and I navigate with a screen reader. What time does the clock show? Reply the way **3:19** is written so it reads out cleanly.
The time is **4:03**
